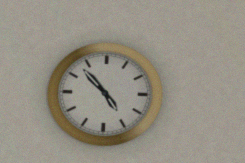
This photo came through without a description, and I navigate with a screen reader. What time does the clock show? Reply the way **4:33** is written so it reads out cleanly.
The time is **4:53**
